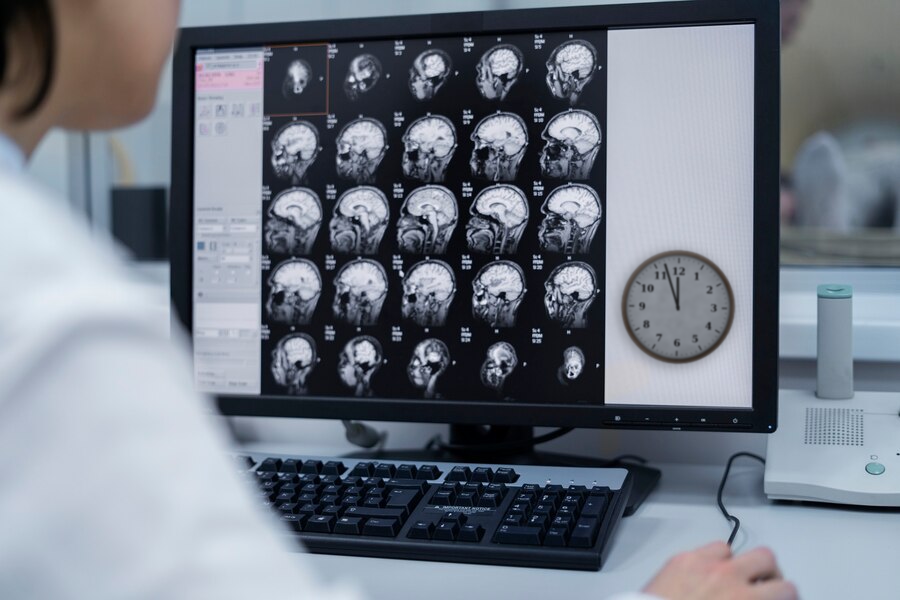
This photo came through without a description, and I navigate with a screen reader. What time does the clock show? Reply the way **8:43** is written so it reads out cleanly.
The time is **11:57**
